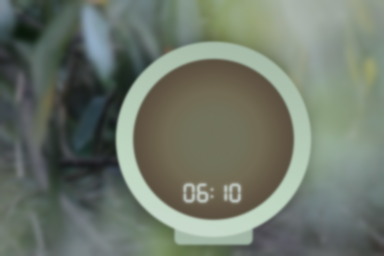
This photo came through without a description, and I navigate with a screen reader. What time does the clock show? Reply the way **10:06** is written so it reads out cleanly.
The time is **6:10**
